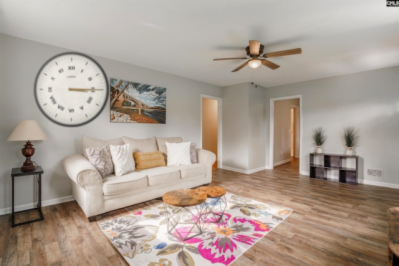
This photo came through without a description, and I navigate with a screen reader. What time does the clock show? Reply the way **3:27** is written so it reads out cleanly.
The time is **3:15**
